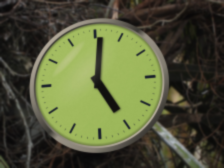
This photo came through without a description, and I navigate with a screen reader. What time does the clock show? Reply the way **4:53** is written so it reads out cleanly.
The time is **5:01**
